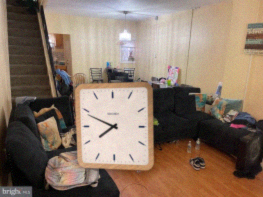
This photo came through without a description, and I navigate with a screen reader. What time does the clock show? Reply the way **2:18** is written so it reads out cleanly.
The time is **7:49**
